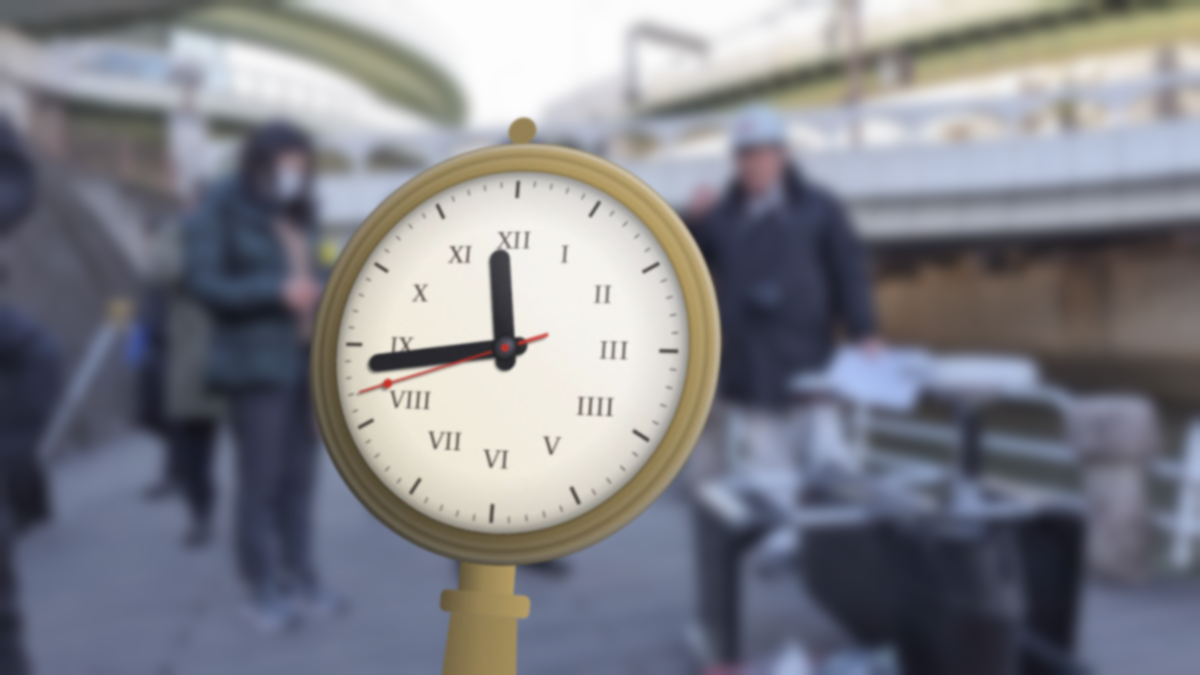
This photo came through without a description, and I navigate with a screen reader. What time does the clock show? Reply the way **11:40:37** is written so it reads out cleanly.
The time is **11:43:42**
